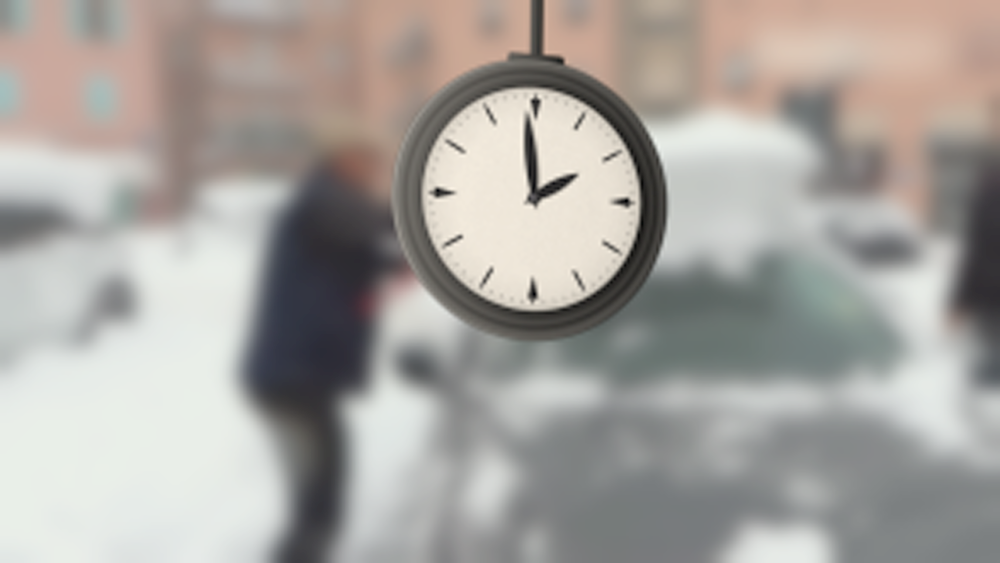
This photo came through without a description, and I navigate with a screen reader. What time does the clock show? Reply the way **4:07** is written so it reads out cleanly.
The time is **1:59**
